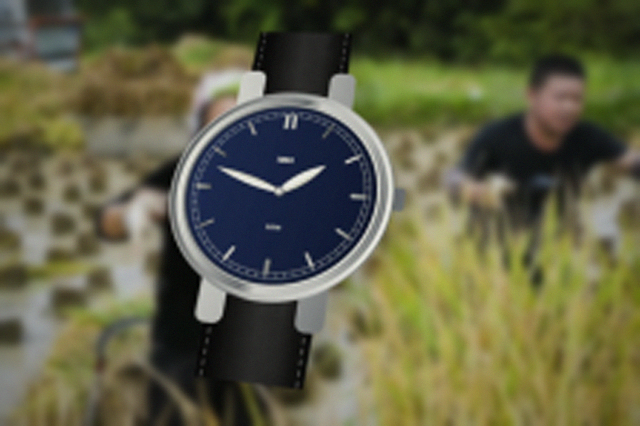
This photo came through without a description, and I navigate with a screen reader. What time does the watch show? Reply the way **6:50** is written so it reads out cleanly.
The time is **1:48**
